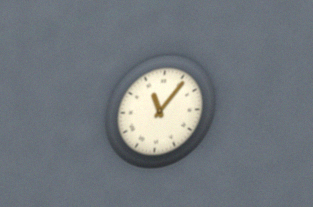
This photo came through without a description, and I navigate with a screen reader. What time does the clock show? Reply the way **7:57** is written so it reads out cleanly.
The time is **11:06**
